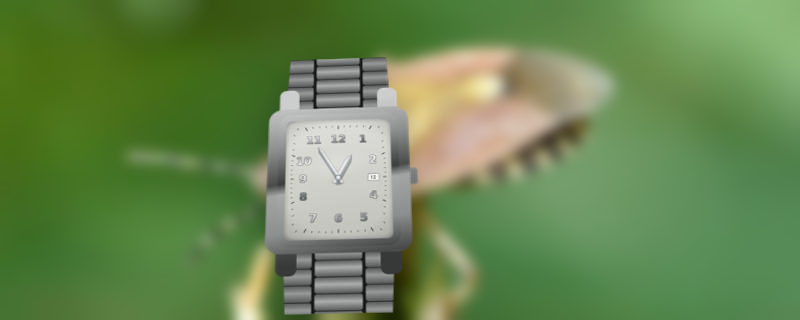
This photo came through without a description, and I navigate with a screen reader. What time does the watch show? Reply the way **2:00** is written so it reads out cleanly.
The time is **12:55**
